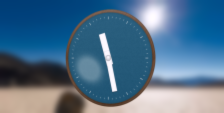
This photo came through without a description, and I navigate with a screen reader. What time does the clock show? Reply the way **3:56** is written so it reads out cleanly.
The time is **11:28**
